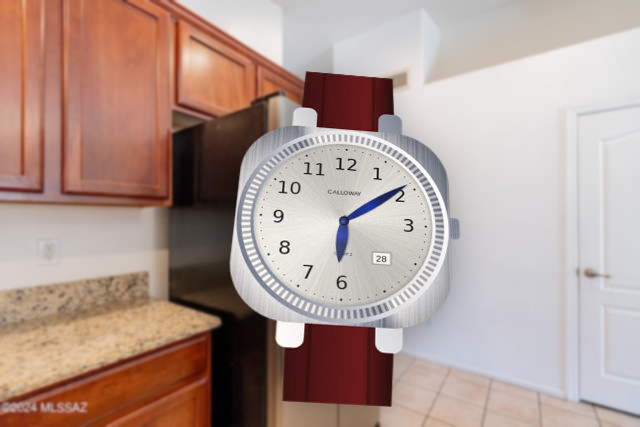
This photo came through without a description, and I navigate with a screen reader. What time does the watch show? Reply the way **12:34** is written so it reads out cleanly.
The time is **6:09**
